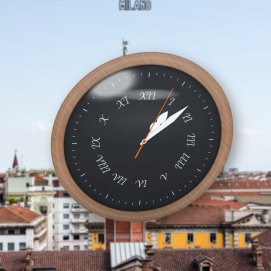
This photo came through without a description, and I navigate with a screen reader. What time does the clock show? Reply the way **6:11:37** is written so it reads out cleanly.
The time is **1:08:04**
